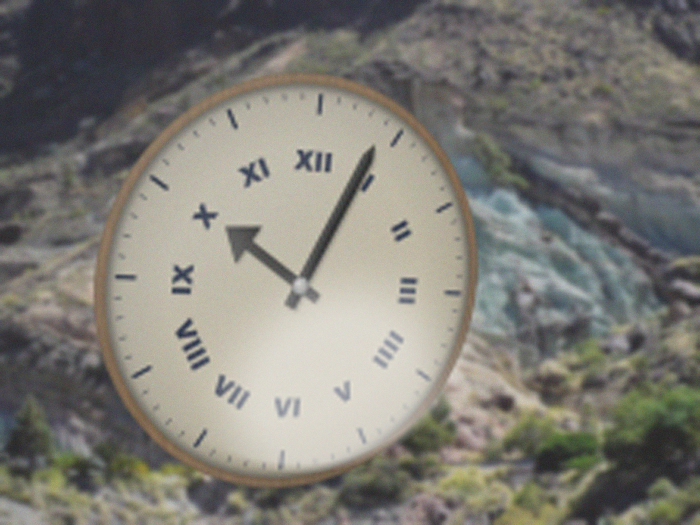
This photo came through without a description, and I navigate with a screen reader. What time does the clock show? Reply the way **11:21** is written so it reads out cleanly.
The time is **10:04**
